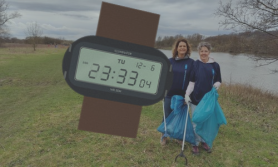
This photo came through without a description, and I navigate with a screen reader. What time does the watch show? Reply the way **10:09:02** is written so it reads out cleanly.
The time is **23:33:04**
